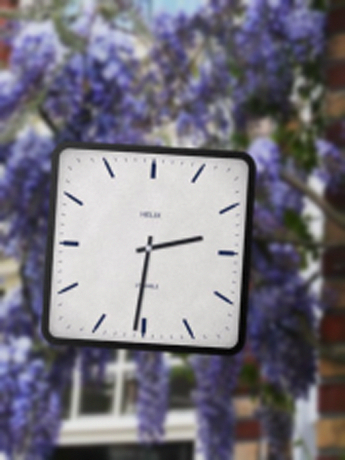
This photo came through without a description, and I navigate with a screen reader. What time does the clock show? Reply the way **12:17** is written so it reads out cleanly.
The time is **2:31**
